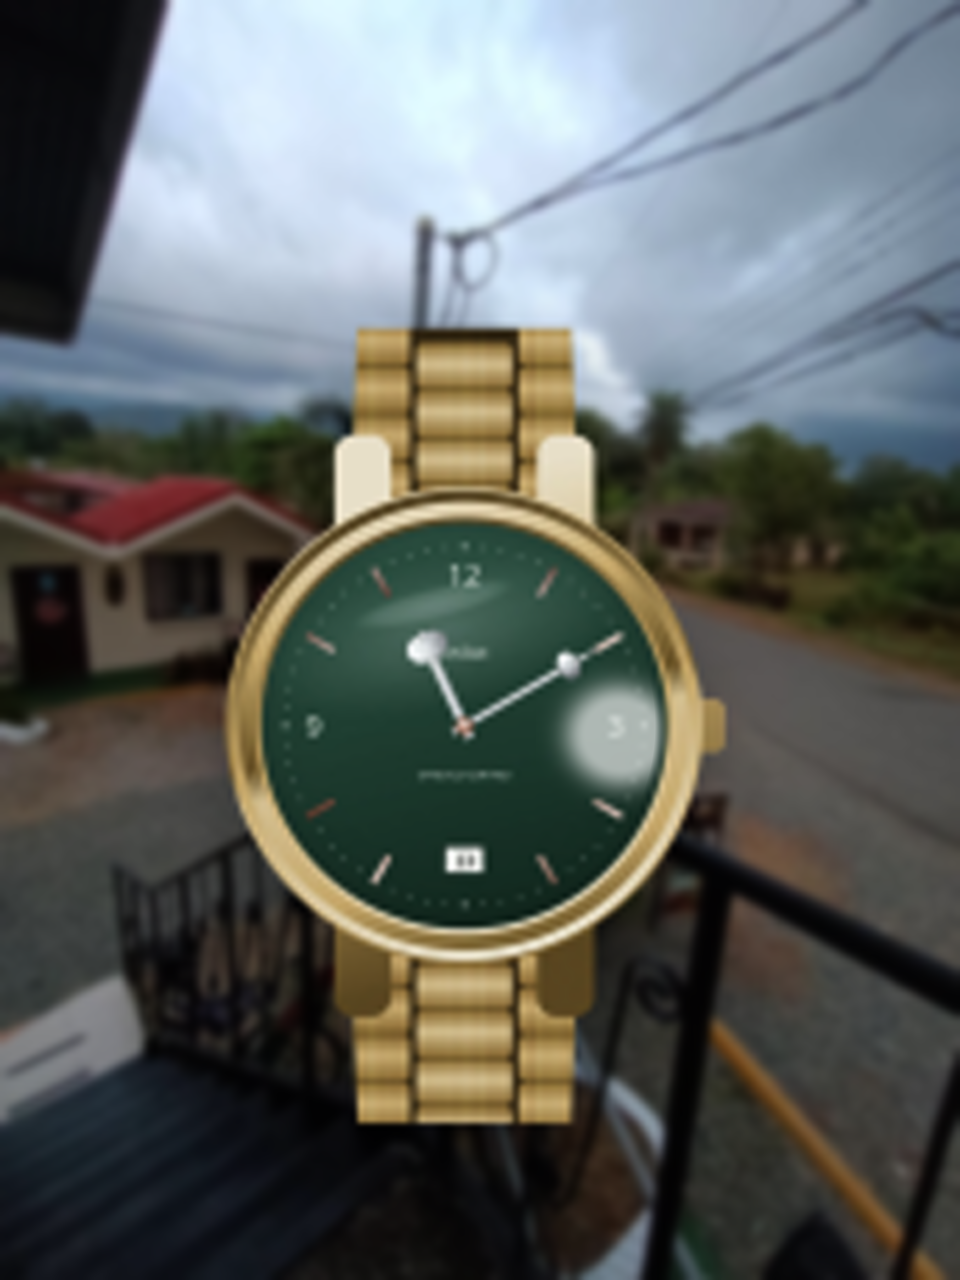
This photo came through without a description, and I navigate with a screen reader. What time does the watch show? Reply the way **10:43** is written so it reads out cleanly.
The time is **11:10**
